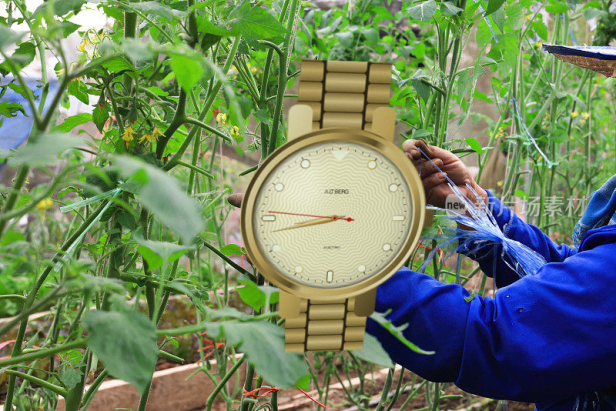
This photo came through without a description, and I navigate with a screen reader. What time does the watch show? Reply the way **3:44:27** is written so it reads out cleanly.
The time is **8:42:46**
